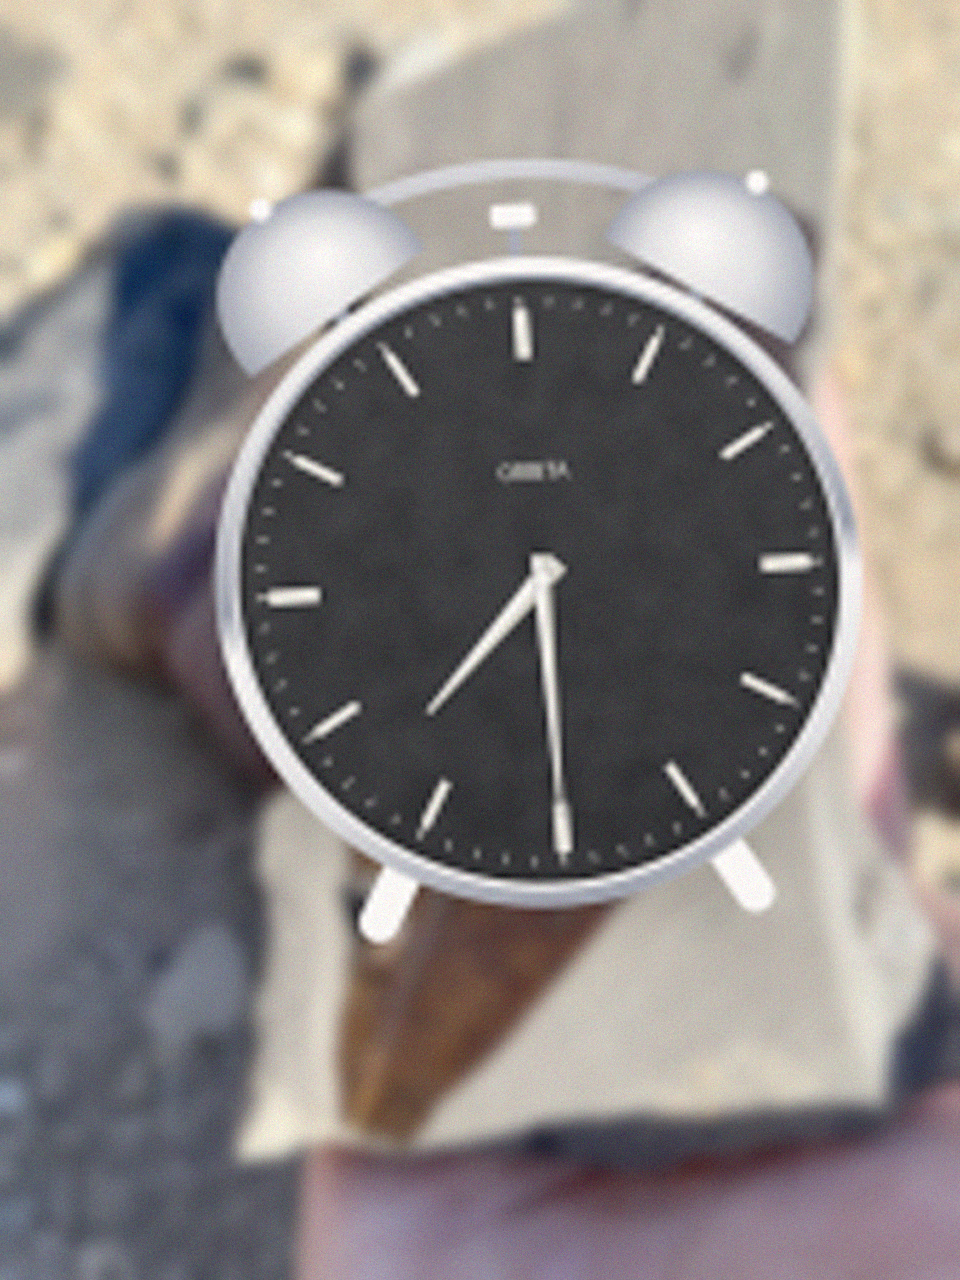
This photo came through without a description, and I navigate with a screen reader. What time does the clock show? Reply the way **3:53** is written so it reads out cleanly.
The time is **7:30**
